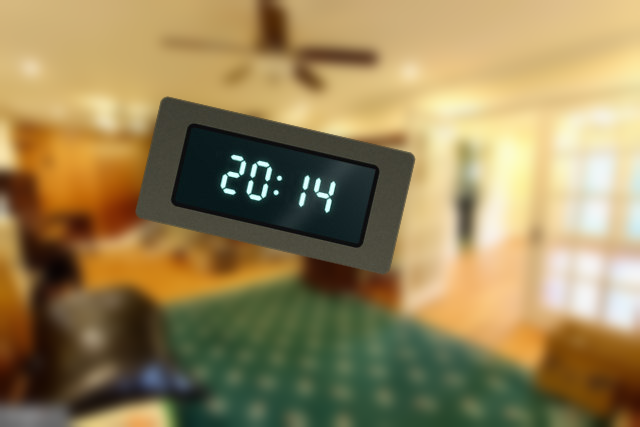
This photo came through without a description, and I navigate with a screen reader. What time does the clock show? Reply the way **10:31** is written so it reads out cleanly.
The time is **20:14**
